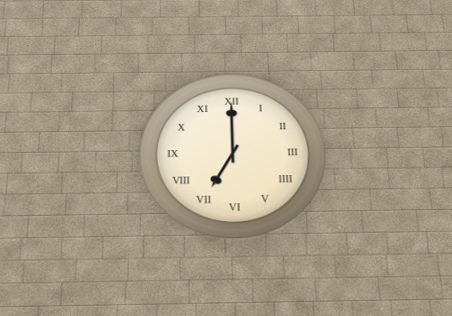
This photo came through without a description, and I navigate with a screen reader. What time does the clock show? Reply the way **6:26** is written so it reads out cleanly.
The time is **7:00**
